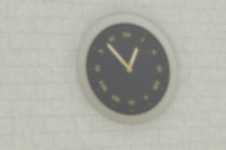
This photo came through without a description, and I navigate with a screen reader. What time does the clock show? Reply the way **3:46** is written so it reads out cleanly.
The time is **12:53**
